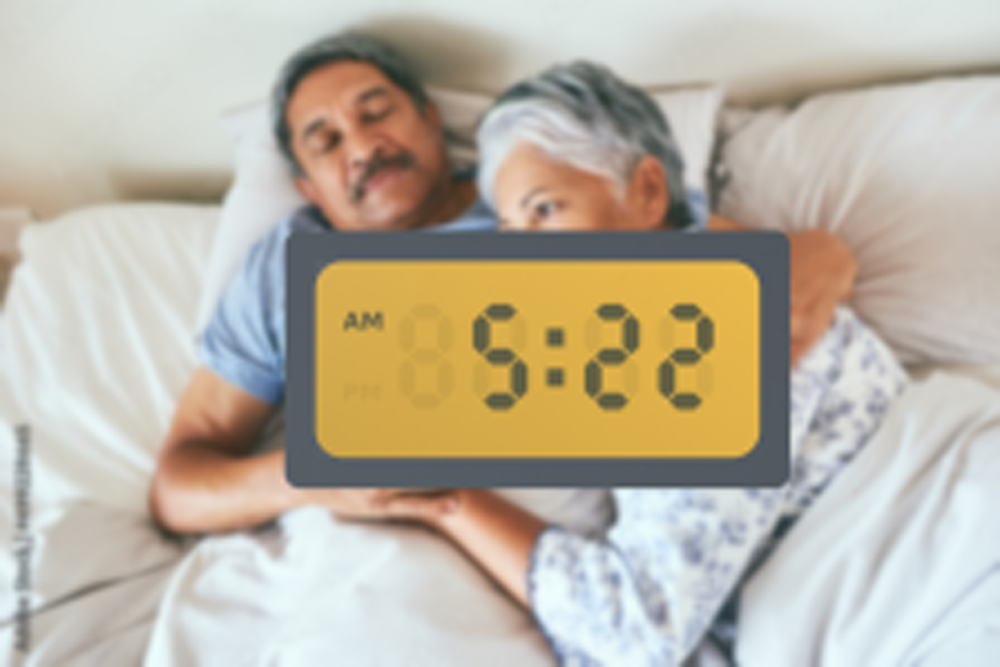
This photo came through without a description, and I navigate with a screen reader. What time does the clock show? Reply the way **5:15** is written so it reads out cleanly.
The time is **5:22**
